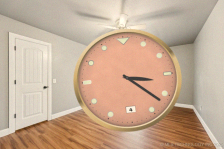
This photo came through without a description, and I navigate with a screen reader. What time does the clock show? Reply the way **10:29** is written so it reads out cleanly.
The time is **3:22**
